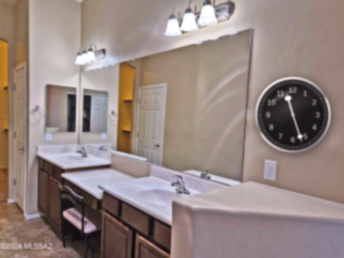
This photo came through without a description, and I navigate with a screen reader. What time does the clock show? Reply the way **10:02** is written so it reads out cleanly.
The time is **11:27**
